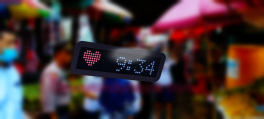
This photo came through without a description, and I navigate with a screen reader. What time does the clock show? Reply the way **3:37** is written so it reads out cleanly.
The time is **9:34**
